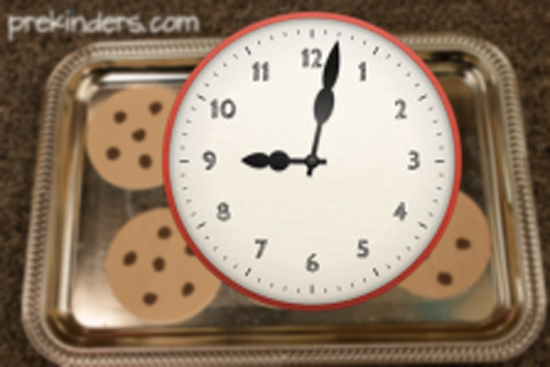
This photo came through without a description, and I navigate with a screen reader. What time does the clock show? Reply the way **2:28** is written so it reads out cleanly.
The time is **9:02**
